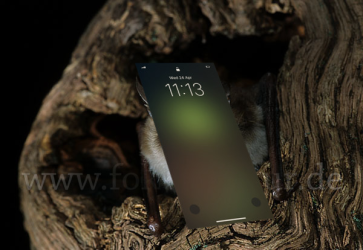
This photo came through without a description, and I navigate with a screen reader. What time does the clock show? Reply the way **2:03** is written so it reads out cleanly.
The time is **11:13**
